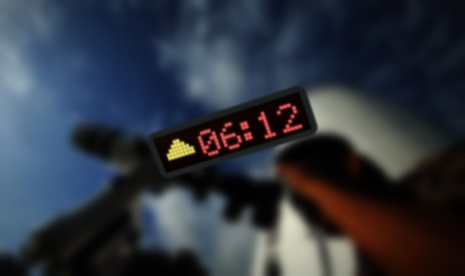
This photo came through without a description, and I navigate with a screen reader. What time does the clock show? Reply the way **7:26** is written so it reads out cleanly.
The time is **6:12**
